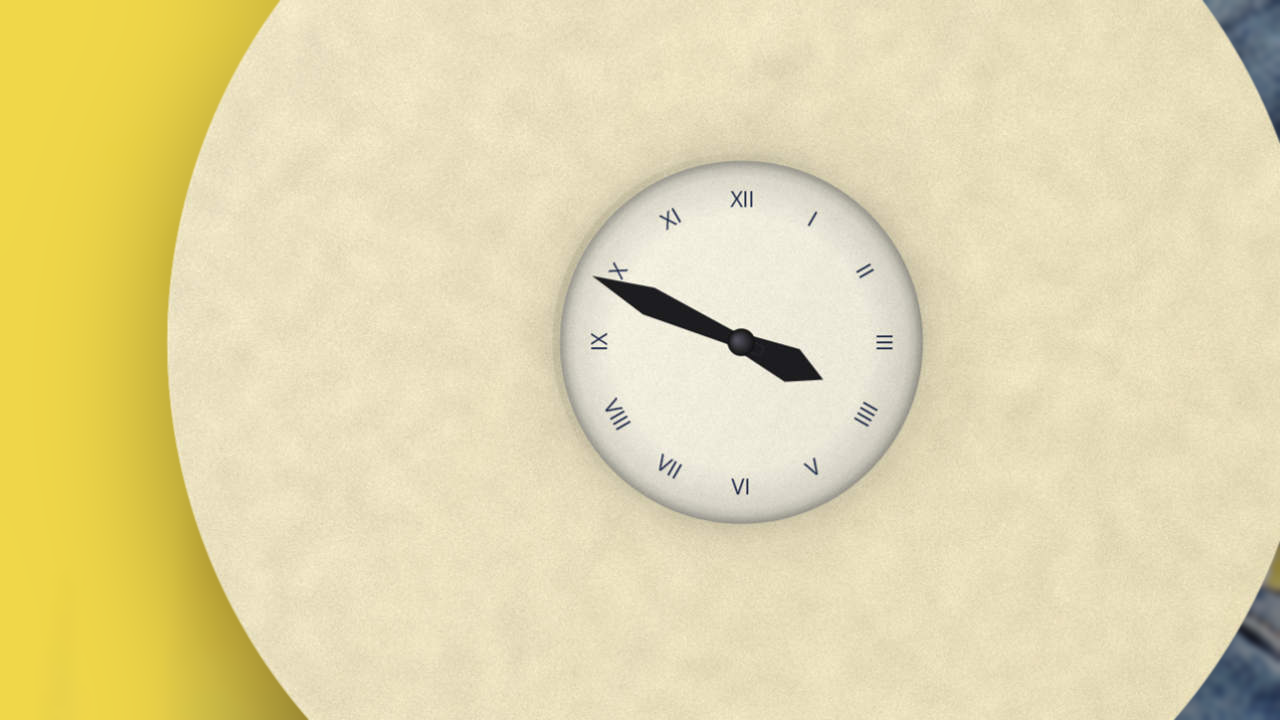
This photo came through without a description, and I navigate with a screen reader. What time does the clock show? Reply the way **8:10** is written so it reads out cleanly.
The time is **3:49**
